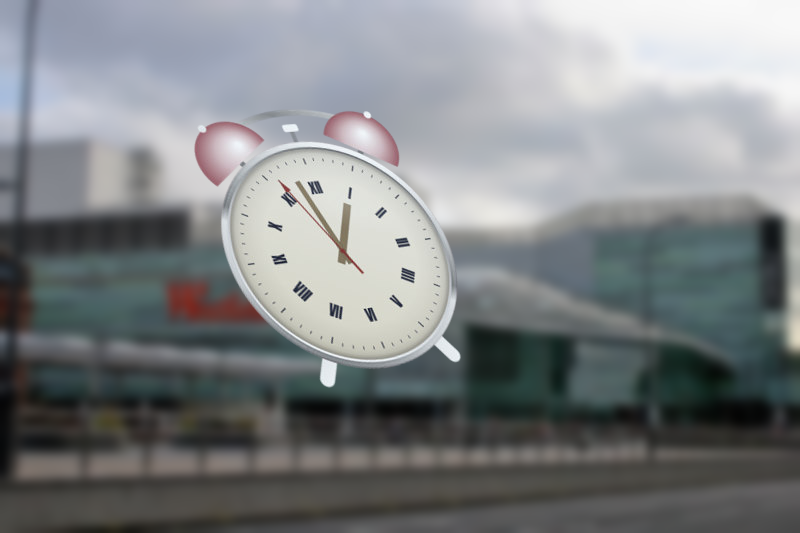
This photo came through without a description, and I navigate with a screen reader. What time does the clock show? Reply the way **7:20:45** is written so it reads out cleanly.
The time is **12:57:56**
